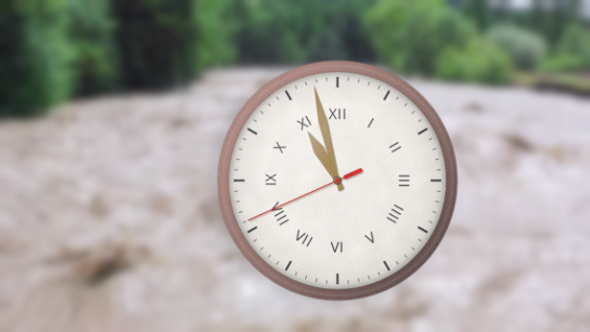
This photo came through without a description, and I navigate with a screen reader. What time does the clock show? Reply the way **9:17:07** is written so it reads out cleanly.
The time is **10:57:41**
